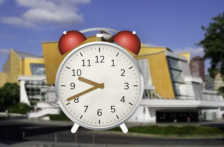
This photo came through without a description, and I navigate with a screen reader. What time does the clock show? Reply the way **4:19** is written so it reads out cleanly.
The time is **9:41**
